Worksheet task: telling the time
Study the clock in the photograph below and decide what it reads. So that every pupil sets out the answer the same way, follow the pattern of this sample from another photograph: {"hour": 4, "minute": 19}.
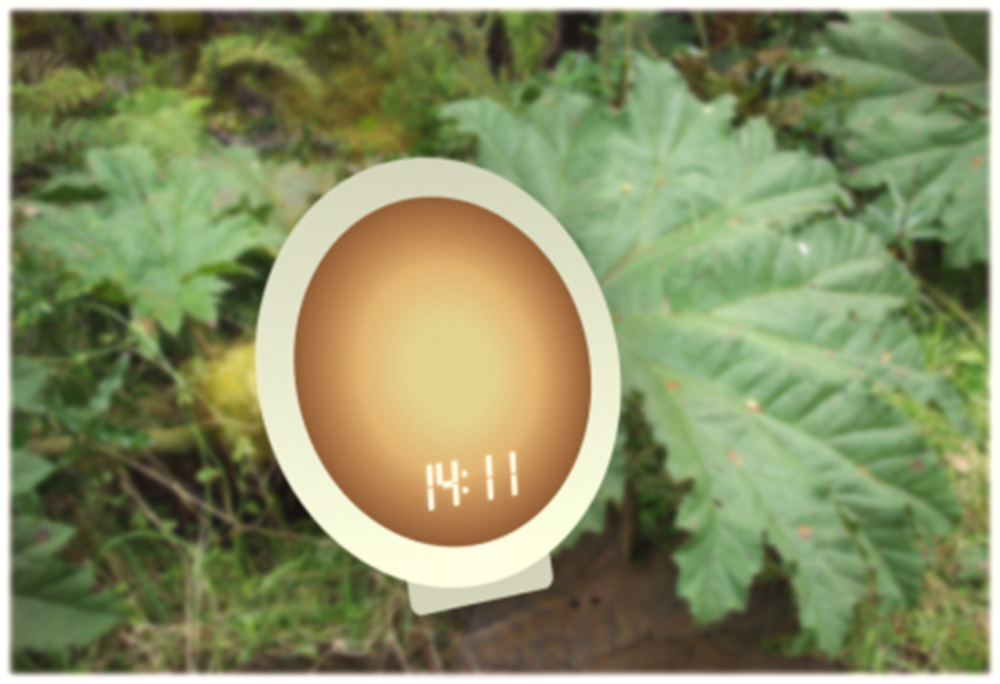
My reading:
{"hour": 14, "minute": 11}
